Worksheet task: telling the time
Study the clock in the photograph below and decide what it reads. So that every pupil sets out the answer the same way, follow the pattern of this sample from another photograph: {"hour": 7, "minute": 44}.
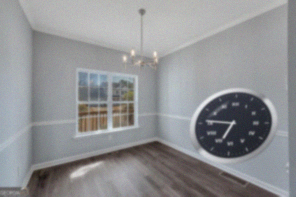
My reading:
{"hour": 6, "minute": 46}
